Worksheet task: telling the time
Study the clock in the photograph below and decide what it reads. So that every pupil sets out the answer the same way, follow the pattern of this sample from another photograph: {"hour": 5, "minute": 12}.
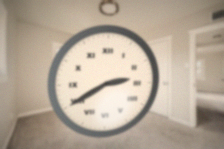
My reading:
{"hour": 2, "minute": 40}
